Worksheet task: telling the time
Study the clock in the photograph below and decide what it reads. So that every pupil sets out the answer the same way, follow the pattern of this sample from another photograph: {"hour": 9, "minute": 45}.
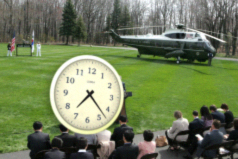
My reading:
{"hour": 7, "minute": 23}
